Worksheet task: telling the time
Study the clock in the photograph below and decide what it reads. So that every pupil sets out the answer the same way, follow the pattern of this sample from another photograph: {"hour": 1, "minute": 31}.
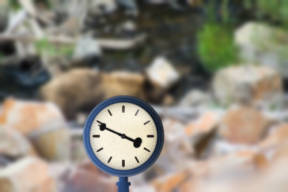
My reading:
{"hour": 3, "minute": 49}
